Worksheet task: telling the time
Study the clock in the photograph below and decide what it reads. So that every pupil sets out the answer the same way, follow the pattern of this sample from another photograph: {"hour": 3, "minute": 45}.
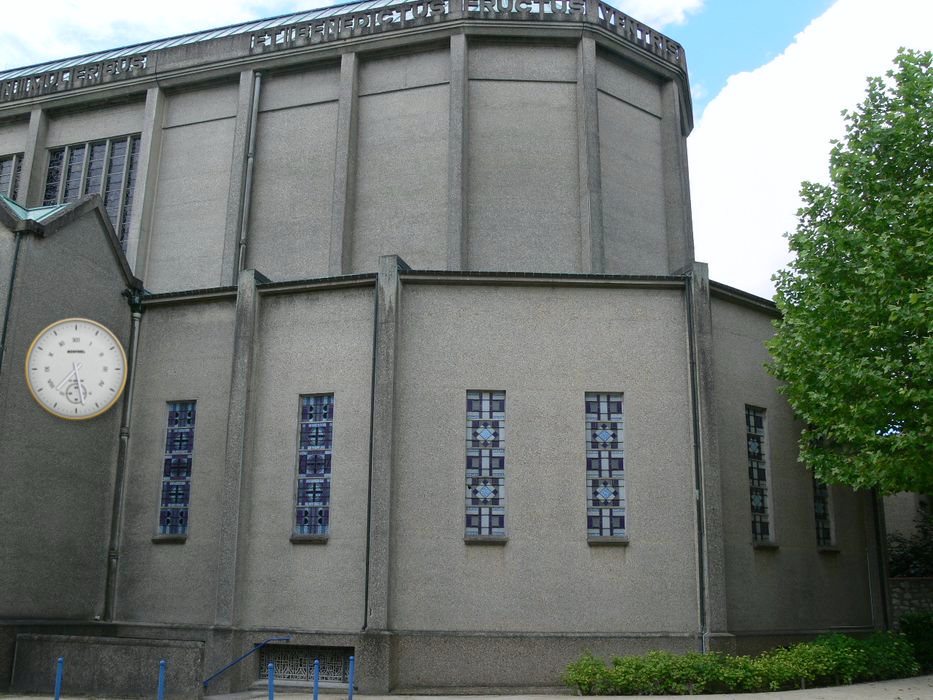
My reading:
{"hour": 7, "minute": 28}
